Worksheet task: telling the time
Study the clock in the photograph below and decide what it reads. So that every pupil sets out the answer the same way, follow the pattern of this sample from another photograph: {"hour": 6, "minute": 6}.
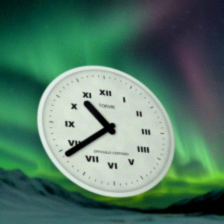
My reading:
{"hour": 10, "minute": 39}
